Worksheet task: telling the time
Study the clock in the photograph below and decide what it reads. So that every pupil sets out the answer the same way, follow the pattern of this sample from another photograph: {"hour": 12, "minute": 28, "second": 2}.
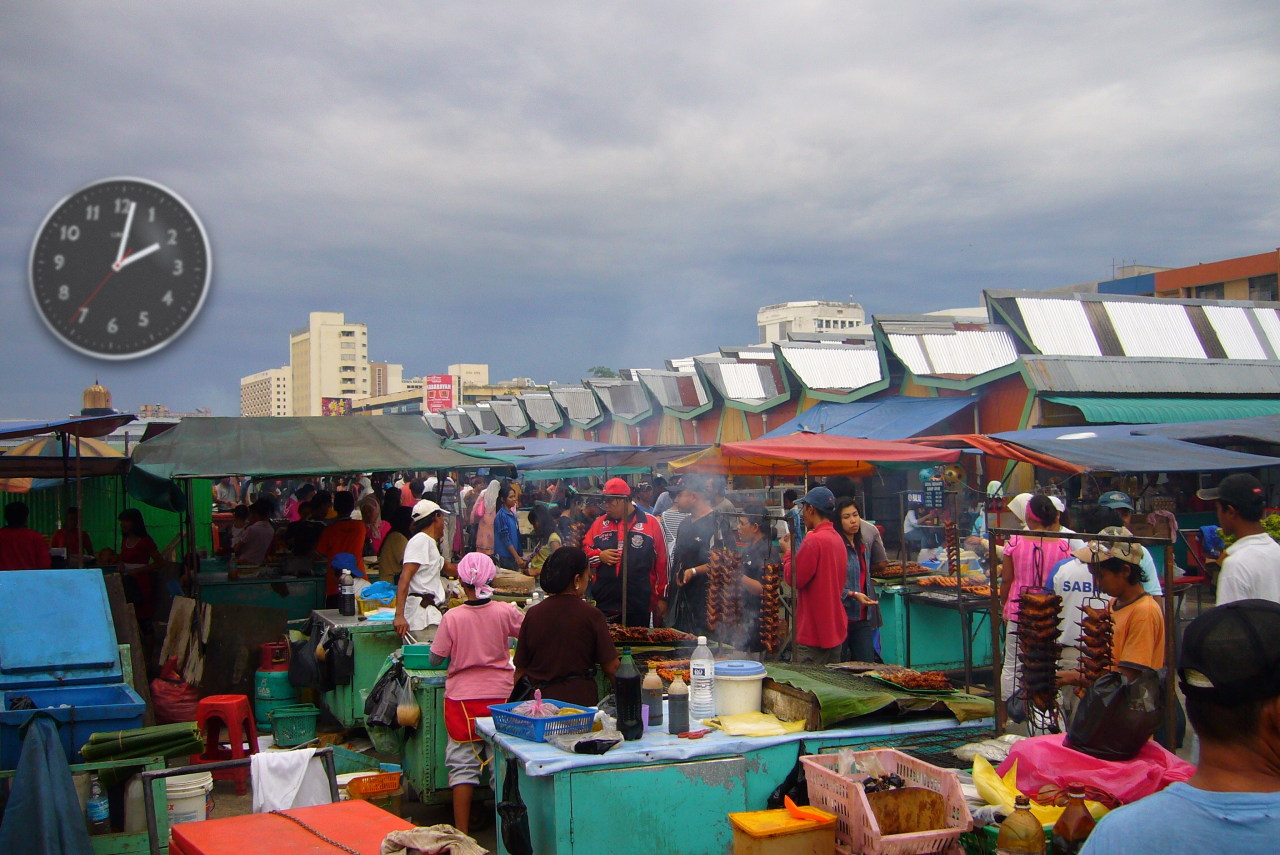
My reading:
{"hour": 2, "minute": 1, "second": 36}
